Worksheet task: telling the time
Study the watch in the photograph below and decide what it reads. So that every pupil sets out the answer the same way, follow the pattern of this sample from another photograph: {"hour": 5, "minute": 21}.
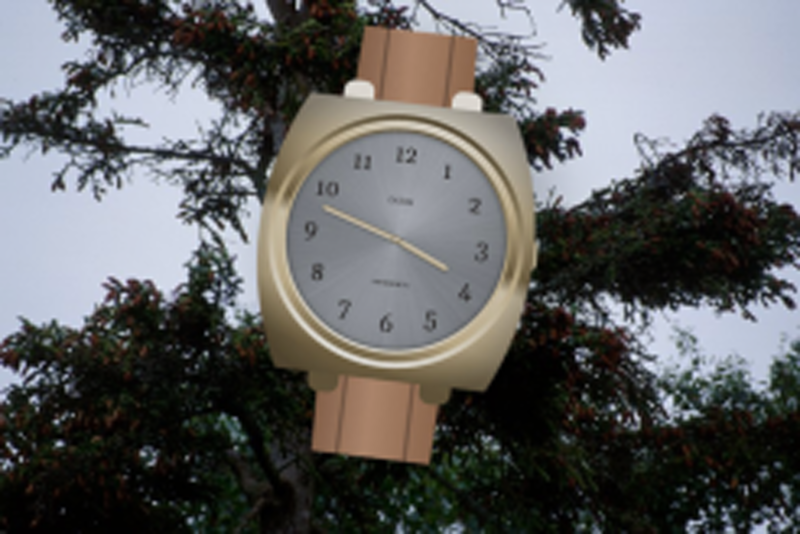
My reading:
{"hour": 3, "minute": 48}
